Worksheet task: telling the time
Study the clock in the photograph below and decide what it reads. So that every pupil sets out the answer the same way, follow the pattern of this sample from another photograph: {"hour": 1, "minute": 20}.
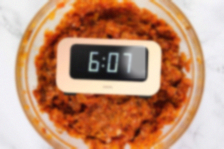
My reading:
{"hour": 6, "minute": 7}
